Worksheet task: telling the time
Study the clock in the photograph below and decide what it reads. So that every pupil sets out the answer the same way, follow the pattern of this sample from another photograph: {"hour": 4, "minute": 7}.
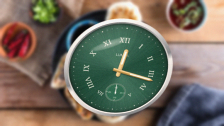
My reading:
{"hour": 12, "minute": 17}
